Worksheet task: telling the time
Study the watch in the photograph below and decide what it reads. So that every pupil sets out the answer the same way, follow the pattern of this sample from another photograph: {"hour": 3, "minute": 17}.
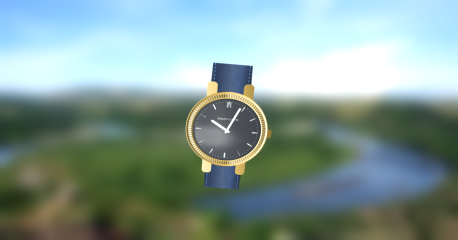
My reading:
{"hour": 10, "minute": 4}
